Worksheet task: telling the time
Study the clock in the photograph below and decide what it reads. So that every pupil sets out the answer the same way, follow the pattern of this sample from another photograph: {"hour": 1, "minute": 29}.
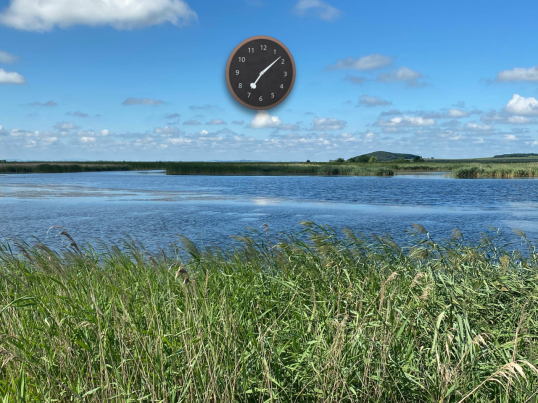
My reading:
{"hour": 7, "minute": 8}
